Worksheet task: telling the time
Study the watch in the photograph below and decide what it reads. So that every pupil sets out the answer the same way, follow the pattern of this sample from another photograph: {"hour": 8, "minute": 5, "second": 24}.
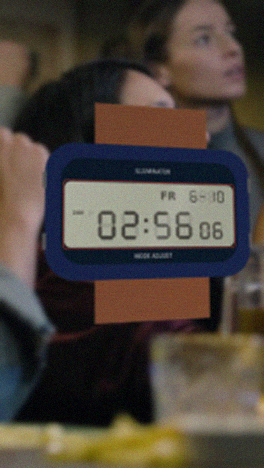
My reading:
{"hour": 2, "minute": 56, "second": 6}
